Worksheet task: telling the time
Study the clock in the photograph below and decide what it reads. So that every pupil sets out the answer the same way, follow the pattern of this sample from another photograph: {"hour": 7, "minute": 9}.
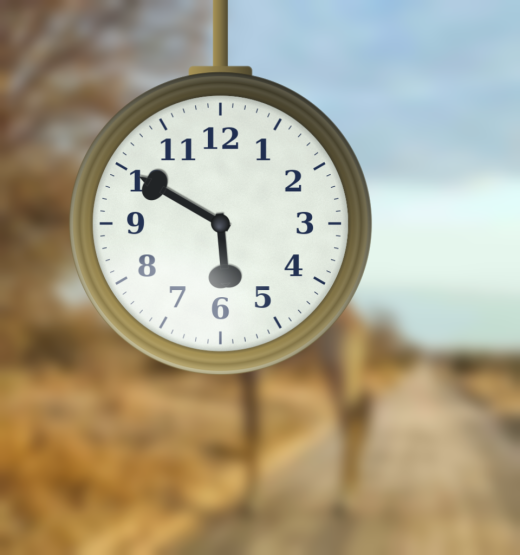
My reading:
{"hour": 5, "minute": 50}
